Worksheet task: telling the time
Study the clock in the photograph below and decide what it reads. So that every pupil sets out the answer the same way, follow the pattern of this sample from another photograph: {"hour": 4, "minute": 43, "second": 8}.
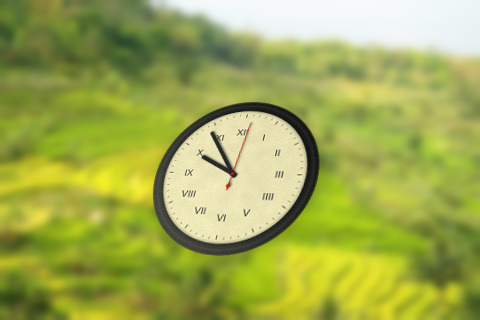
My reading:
{"hour": 9, "minute": 54, "second": 1}
